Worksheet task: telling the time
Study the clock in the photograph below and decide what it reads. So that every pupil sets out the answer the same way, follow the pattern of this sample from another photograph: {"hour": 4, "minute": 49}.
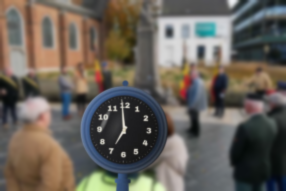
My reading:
{"hour": 6, "minute": 59}
